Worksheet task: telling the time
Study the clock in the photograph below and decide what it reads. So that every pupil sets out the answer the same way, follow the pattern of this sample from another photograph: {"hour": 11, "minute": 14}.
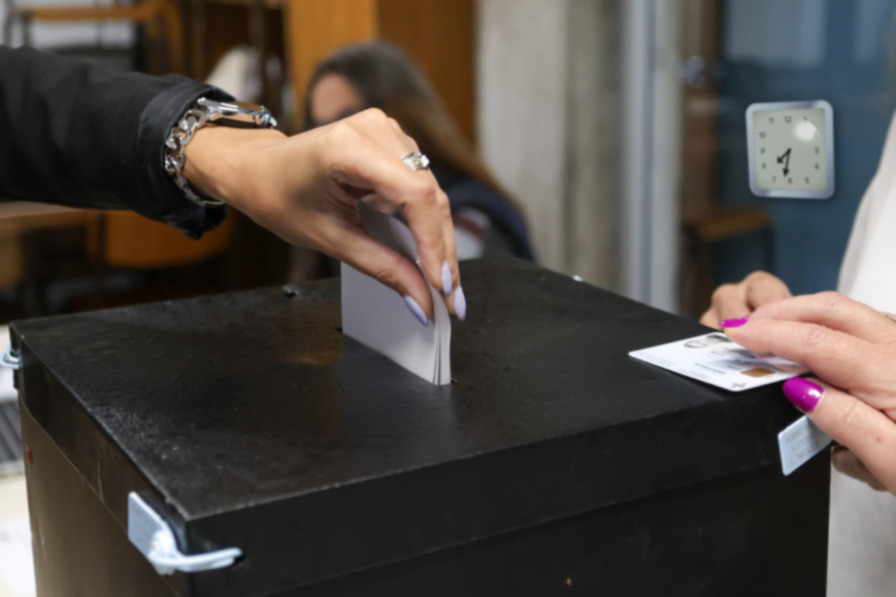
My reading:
{"hour": 7, "minute": 32}
